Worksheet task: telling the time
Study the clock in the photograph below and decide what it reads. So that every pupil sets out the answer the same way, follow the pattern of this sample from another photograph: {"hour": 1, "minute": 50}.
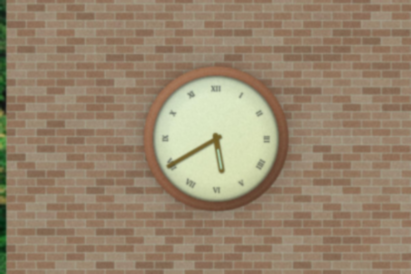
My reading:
{"hour": 5, "minute": 40}
